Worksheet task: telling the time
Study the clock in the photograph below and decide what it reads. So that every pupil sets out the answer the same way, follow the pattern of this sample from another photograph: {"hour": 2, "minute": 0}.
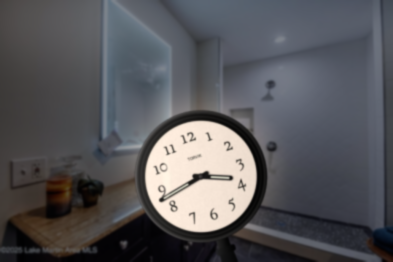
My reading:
{"hour": 3, "minute": 43}
